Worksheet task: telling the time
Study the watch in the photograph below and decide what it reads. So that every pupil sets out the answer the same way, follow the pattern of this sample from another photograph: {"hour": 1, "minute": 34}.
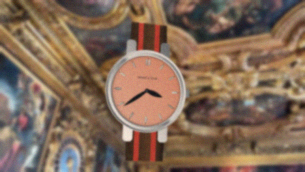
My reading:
{"hour": 3, "minute": 39}
